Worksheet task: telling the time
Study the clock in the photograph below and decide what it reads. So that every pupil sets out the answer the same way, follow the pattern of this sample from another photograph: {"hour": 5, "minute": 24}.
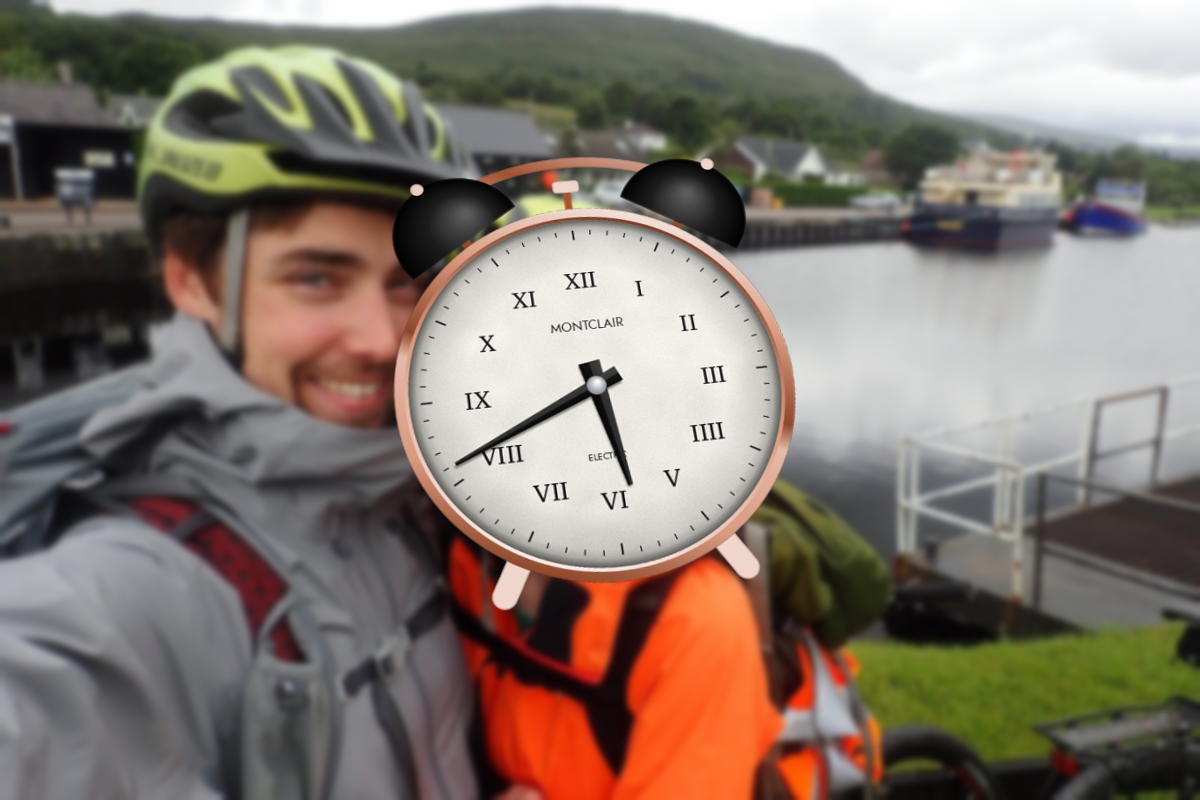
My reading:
{"hour": 5, "minute": 41}
